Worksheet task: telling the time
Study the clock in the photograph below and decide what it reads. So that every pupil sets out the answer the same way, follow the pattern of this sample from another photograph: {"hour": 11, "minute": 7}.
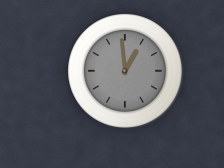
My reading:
{"hour": 12, "minute": 59}
